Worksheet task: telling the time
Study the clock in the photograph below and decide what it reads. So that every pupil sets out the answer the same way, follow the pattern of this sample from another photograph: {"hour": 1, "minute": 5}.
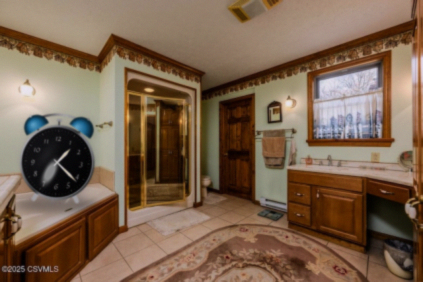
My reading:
{"hour": 1, "minute": 22}
